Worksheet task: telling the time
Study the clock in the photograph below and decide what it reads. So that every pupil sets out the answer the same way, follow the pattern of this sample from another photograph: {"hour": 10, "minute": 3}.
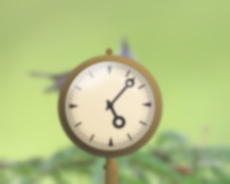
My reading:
{"hour": 5, "minute": 7}
